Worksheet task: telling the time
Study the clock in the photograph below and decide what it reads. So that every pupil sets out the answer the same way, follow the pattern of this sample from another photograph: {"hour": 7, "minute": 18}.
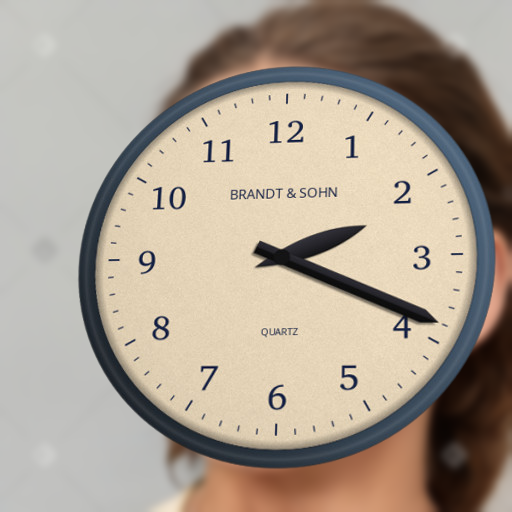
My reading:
{"hour": 2, "minute": 19}
